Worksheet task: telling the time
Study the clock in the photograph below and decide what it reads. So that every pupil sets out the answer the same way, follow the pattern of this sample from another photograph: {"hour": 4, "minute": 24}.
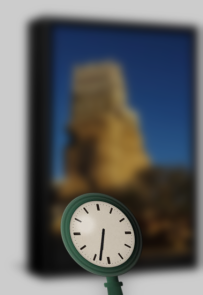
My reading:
{"hour": 6, "minute": 33}
